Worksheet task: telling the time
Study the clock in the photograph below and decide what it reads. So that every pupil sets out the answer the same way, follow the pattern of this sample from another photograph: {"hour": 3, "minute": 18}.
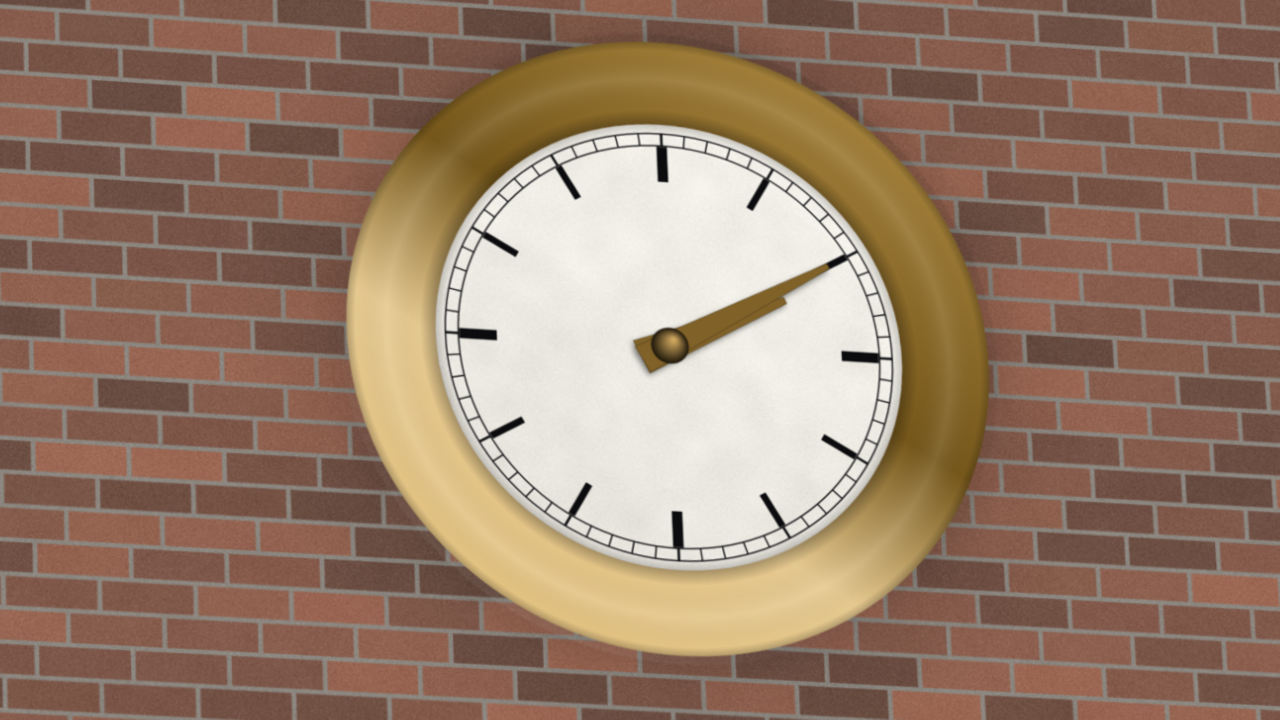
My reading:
{"hour": 2, "minute": 10}
